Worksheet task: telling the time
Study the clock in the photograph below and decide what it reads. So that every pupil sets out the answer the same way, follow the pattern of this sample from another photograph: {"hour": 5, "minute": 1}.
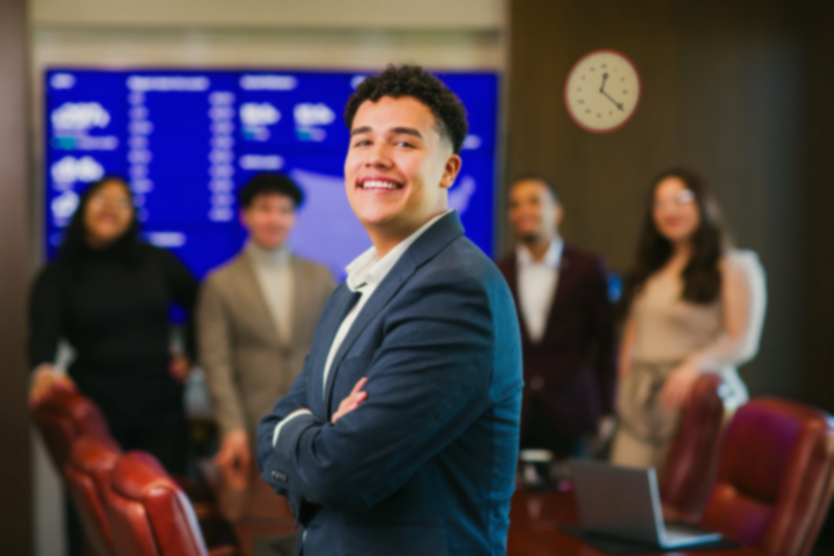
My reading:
{"hour": 12, "minute": 21}
